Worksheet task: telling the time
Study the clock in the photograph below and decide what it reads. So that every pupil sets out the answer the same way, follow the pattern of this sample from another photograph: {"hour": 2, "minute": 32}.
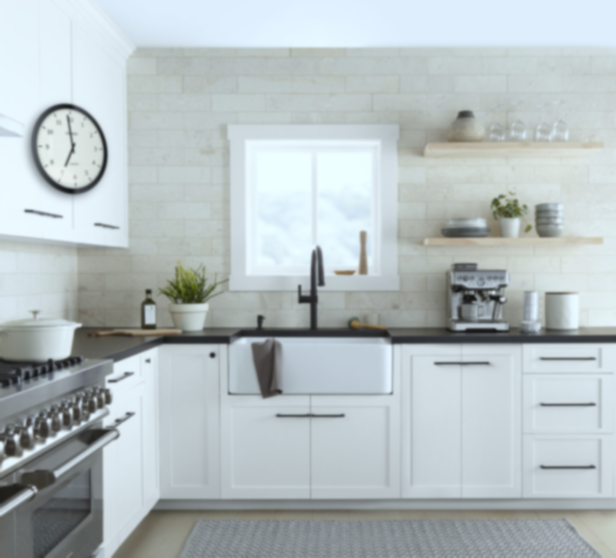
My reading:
{"hour": 6, "minute": 59}
